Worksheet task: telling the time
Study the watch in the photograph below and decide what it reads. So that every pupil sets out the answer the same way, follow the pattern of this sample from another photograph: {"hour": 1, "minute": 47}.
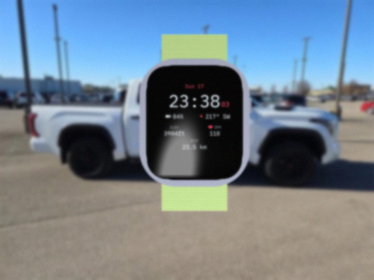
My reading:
{"hour": 23, "minute": 38}
